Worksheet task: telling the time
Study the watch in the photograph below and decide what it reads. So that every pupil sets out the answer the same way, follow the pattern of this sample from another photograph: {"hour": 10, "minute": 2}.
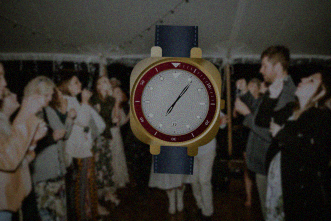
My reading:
{"hour": 7, "minute": 6}
